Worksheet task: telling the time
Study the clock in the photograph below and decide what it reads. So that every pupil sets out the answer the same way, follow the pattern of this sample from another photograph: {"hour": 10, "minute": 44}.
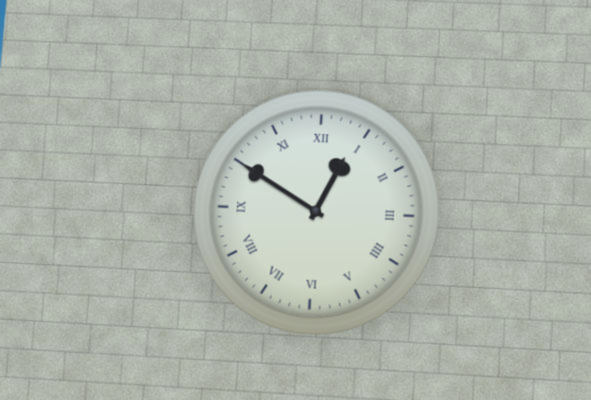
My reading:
{"hour": 12, "minute": 50}
